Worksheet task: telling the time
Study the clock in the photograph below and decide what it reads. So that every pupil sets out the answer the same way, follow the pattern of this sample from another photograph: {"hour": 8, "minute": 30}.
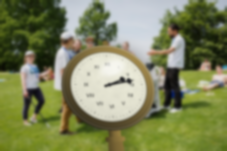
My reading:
{"hour": 2, "minute": 13}
